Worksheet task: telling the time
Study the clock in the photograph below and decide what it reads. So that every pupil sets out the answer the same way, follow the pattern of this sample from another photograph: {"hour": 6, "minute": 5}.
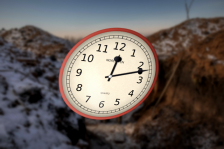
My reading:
{"hour": 12, "minute": 12}
